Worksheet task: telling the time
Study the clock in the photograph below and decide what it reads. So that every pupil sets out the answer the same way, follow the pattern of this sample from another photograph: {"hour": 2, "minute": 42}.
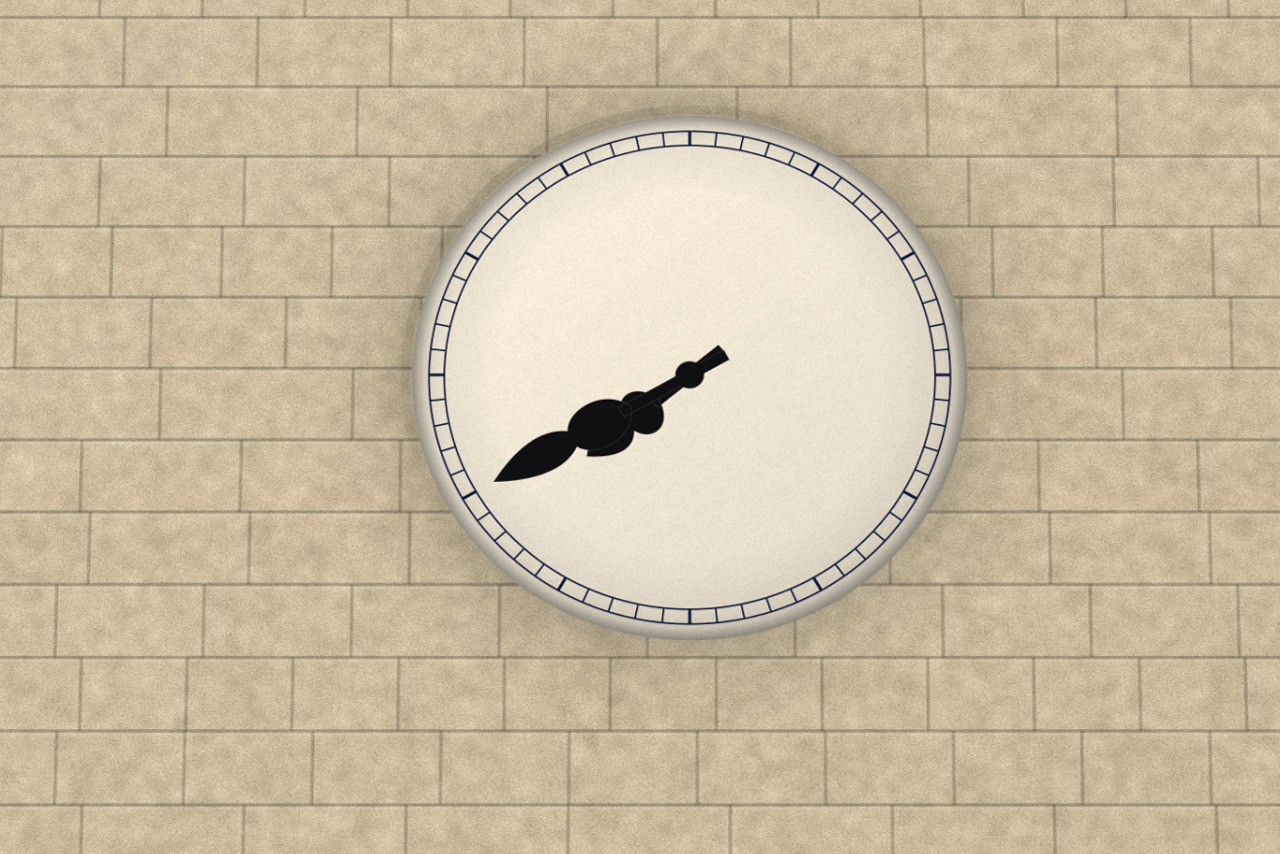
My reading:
{"hour": 7, "minute": 40}
